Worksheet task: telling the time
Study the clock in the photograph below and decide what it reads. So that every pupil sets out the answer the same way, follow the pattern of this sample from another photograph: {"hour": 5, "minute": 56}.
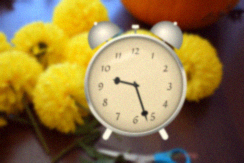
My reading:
{"hour": 9, "minute": 27}
